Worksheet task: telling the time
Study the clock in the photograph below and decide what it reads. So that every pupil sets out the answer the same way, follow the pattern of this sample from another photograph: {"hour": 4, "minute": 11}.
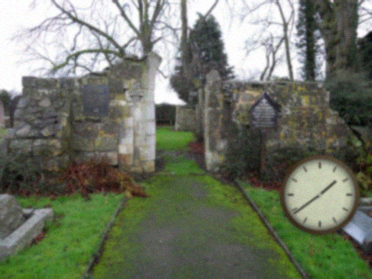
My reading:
{"hour": 1, "minute": 39}
